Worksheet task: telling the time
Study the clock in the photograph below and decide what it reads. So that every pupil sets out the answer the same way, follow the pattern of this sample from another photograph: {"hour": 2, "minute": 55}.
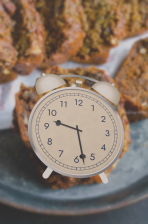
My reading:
{"hour": 9, "minute": 28}
